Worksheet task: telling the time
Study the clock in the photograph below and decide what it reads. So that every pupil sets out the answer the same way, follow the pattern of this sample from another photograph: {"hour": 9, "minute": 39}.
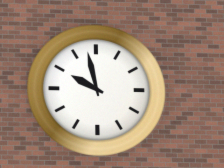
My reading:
{"hour": 9, "minute": 58}
